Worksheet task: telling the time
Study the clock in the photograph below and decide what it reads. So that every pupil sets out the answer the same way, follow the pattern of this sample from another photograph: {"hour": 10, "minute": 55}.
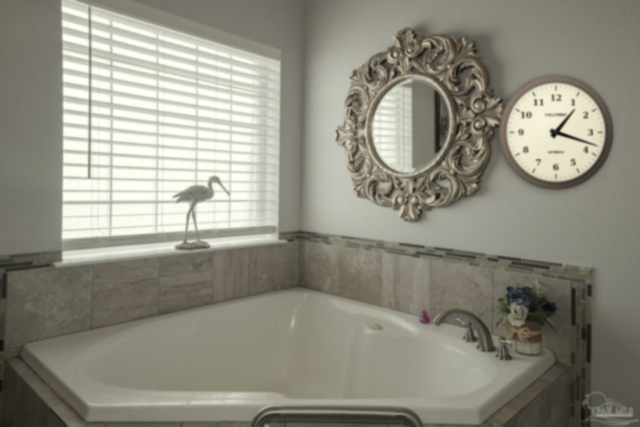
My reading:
{"hour": 1, "minute": 18}
